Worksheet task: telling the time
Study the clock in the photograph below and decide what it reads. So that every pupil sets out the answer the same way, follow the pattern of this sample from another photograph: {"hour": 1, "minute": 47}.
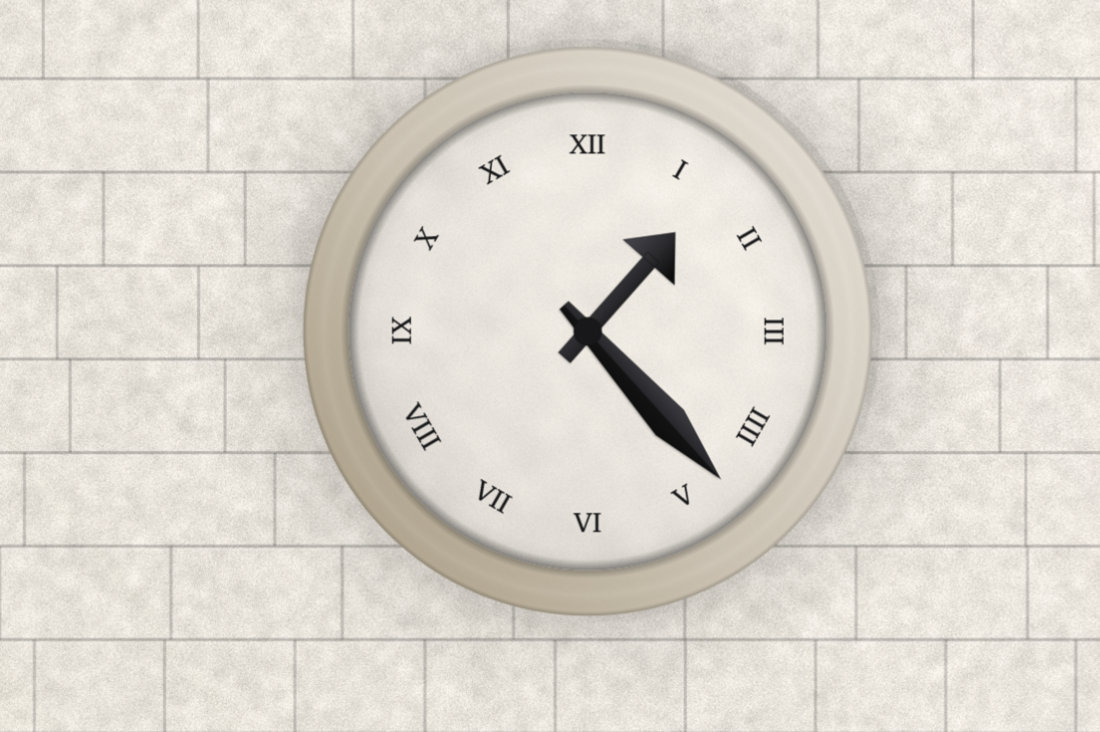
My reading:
{"hour": 1, "minute": 23}
